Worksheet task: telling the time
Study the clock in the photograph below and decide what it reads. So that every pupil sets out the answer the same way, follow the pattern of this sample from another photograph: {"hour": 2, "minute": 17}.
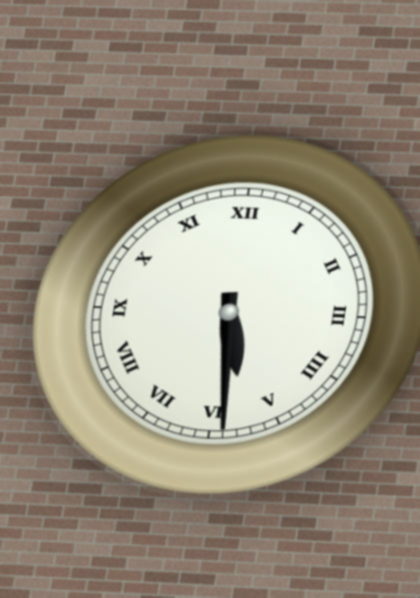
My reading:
{"hour": 5, "minute": 29}
